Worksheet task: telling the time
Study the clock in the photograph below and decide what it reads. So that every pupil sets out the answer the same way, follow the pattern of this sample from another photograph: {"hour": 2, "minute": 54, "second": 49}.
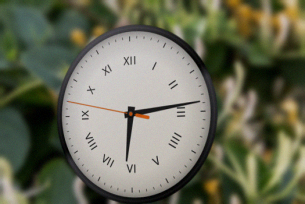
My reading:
{"hour": 6, "minute": 13, "second": 47}
